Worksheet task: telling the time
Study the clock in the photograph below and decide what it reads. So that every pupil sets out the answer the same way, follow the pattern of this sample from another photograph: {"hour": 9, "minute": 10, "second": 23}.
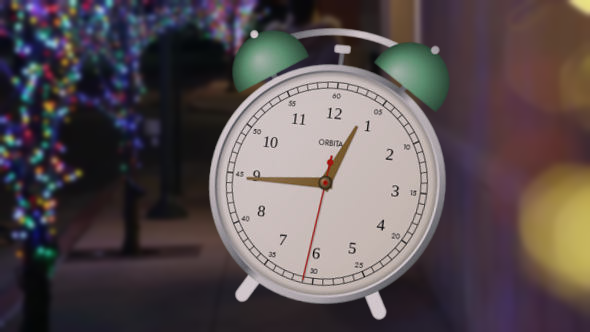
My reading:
{"hour": 12, "minute": 44, "second": 31}
